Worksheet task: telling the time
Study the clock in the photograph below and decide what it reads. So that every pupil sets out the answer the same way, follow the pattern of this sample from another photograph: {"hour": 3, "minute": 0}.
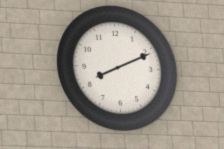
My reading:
{"hour": 8, "minute": 11}
